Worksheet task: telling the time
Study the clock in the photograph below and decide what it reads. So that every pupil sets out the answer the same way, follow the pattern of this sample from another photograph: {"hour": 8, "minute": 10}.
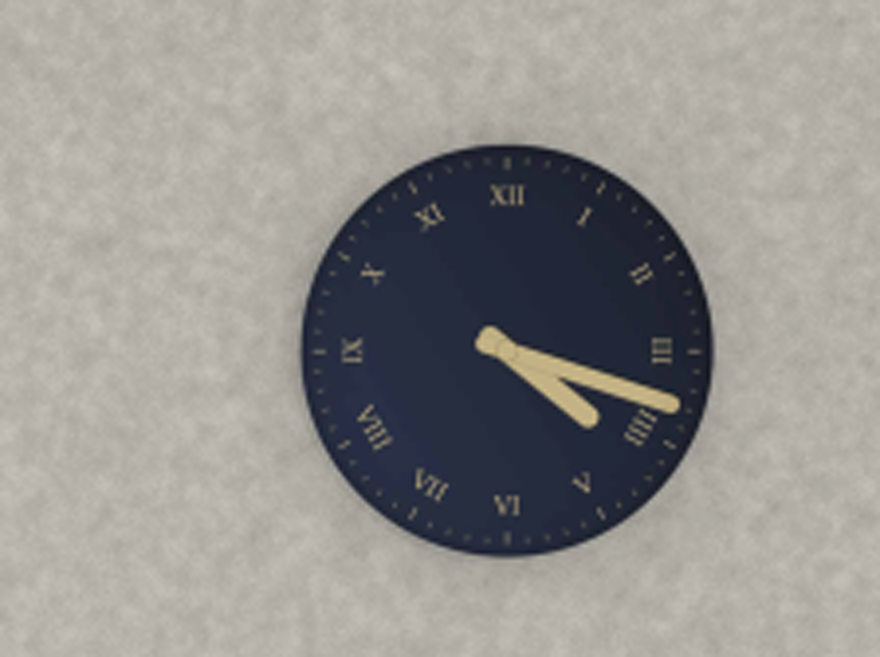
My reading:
{"hour": 4, "minute": 18}
